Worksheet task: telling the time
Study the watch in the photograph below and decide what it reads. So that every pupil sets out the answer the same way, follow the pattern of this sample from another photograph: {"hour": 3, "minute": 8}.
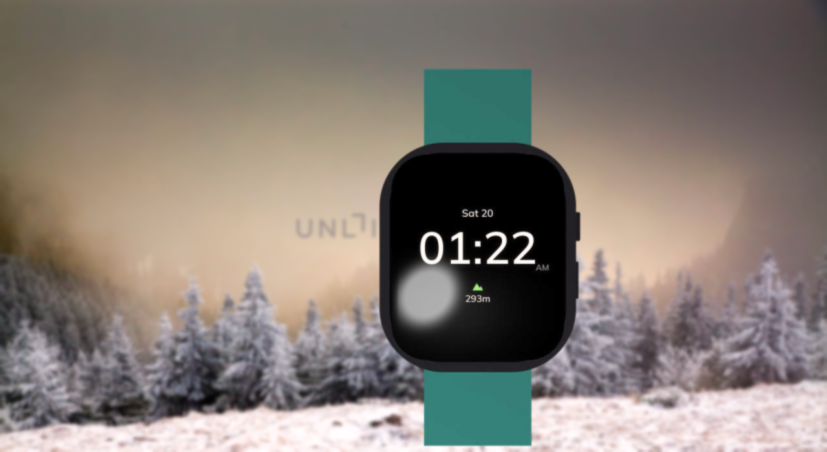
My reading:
{"hour": 1, "minute": 22}
